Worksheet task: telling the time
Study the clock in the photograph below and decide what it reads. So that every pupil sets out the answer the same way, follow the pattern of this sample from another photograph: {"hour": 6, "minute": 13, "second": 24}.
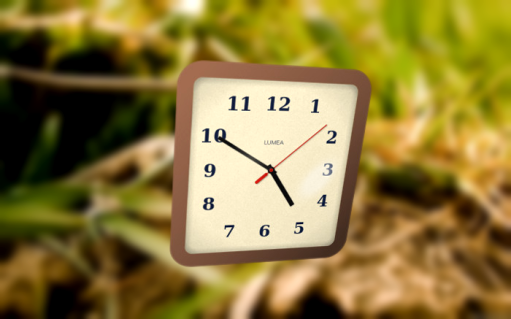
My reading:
{"hour": 4, "minute": 50, "second": 8}
